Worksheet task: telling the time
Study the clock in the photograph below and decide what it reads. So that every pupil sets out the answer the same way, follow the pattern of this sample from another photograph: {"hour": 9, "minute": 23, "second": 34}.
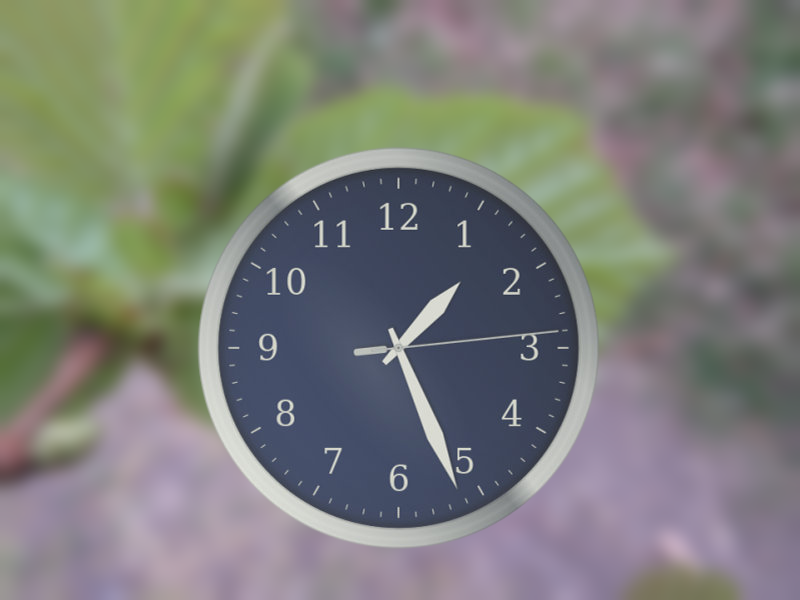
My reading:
{"hour": 1, "minute": 26, "second": 14}
